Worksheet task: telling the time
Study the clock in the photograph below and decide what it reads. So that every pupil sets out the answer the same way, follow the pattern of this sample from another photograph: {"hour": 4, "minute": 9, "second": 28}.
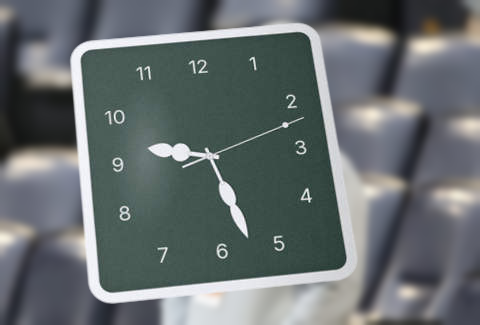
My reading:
{"hour": 9, "minute": 27, "second": 12}
